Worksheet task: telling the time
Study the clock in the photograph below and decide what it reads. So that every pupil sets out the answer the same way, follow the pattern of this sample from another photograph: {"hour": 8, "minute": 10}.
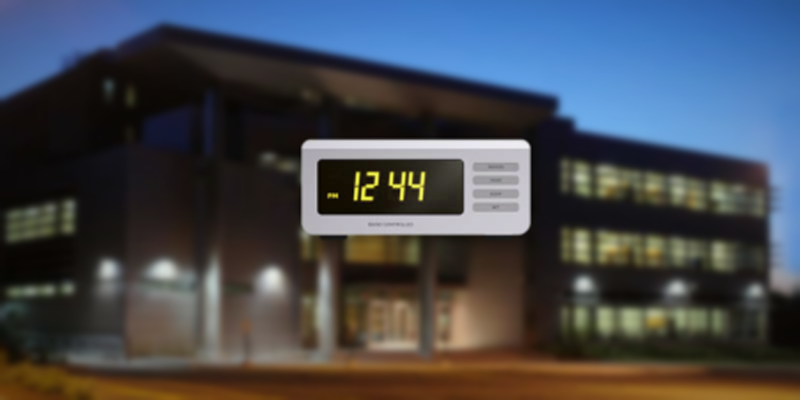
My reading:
{"hour": 12, "minute": 44}
